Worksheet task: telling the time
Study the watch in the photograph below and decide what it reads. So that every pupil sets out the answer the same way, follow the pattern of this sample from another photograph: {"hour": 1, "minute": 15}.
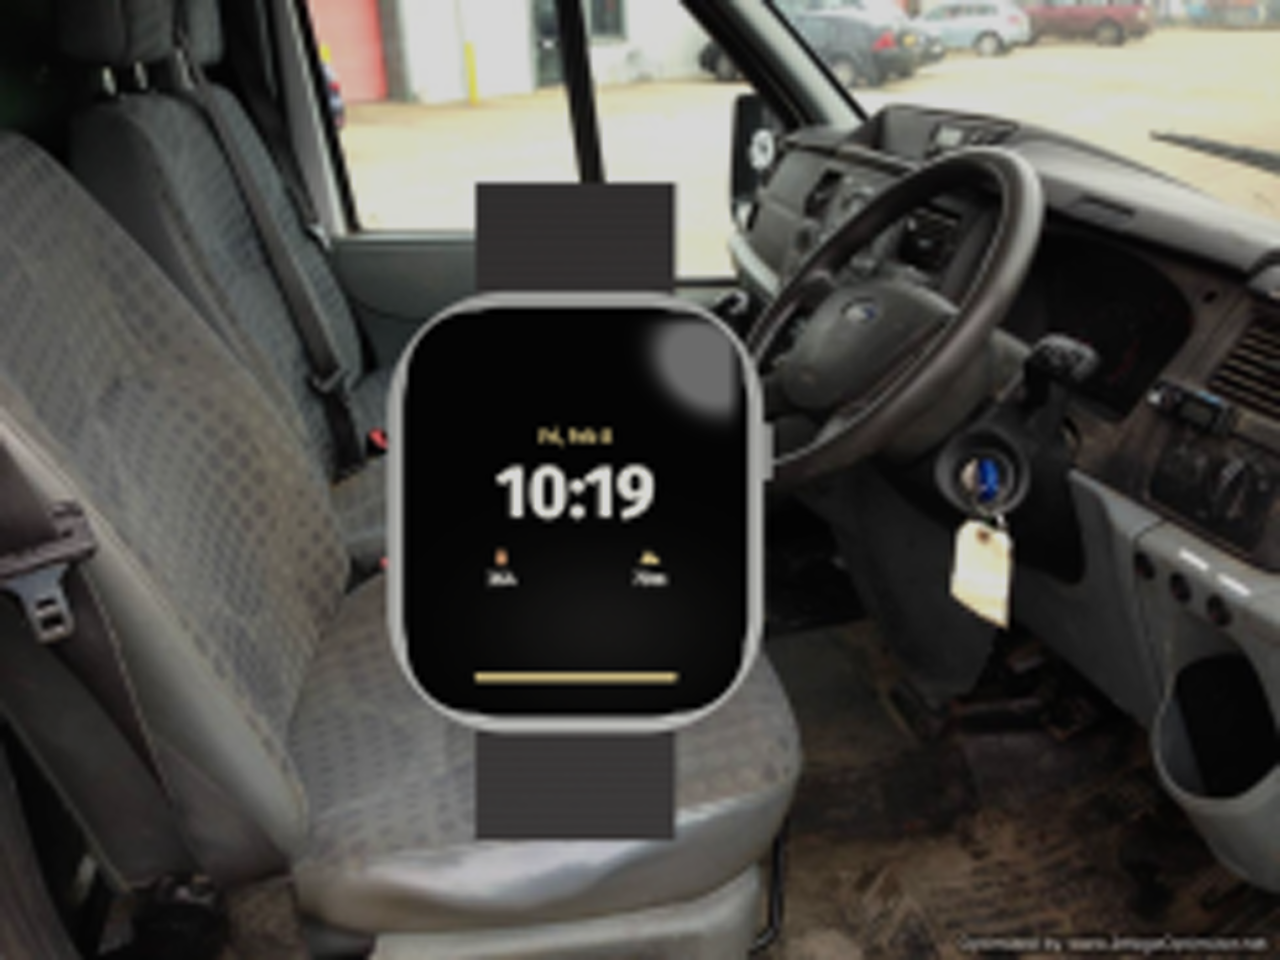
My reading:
{"hour": 10, "minute": 19}
